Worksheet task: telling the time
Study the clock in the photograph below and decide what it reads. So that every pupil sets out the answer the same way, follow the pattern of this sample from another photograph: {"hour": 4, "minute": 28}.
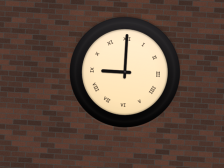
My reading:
{"hour": 9, "minute": 0}
